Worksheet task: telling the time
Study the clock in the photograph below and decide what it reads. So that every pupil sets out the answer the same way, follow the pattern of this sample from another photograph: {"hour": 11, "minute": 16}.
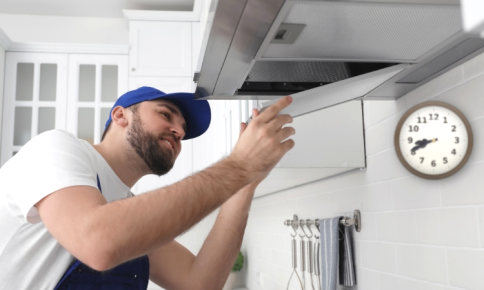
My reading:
{"hour": 8, "minute": 41}
